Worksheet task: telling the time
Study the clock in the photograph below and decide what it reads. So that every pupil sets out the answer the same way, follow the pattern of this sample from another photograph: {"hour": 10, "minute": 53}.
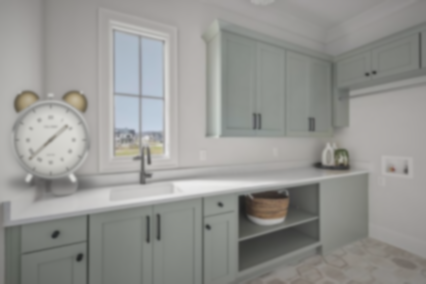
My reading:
{"hour": 1, "minute": 38}
